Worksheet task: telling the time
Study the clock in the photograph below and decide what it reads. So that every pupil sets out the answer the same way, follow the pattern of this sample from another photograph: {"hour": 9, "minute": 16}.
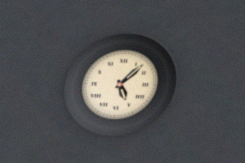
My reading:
{"hour": 5, "minute": 7}
